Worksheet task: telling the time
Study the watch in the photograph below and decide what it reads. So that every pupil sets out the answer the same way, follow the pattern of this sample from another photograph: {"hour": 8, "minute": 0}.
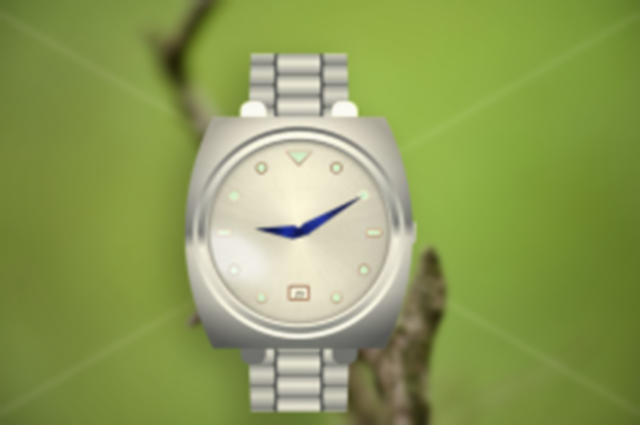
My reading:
{"hour": 9, "minute": 10}
